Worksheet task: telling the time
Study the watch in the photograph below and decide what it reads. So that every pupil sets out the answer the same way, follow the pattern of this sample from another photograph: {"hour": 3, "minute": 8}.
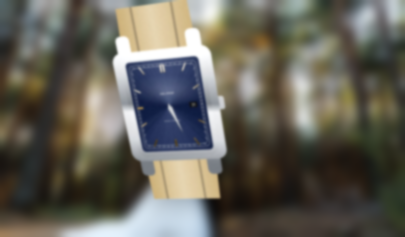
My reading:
{"hour": 5, "minute": 27}
